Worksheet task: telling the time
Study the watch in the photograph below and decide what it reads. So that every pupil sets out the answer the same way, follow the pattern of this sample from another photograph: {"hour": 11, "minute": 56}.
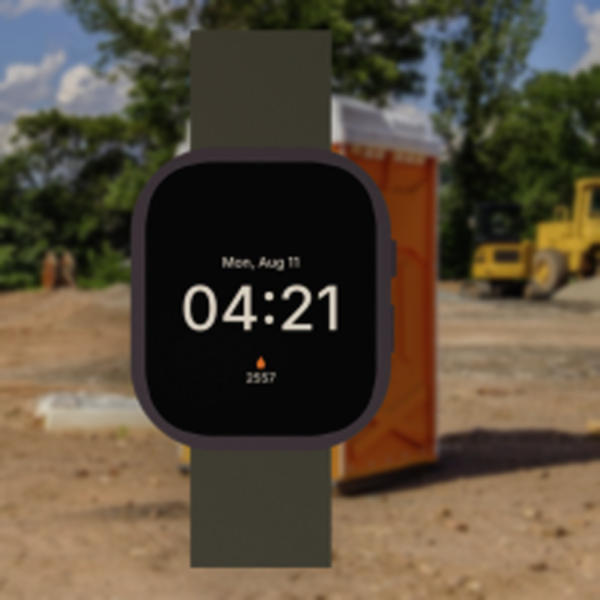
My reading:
{"hour": 4, "minute": 21}
